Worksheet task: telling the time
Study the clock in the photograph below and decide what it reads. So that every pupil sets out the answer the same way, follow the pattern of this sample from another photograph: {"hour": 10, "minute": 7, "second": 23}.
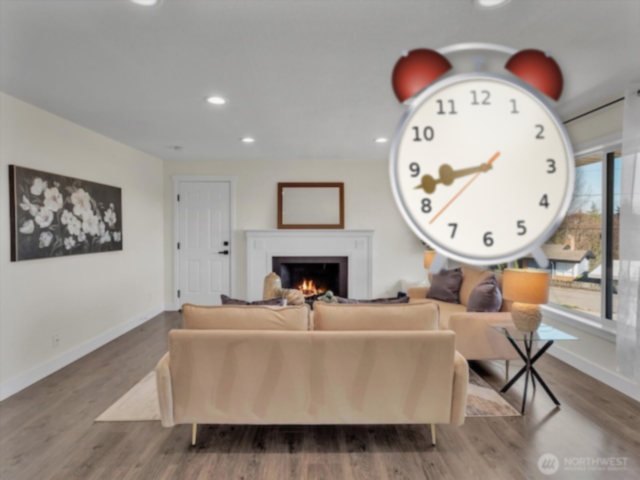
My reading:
{"hour": 8, "minute": 42, "second": 38}
